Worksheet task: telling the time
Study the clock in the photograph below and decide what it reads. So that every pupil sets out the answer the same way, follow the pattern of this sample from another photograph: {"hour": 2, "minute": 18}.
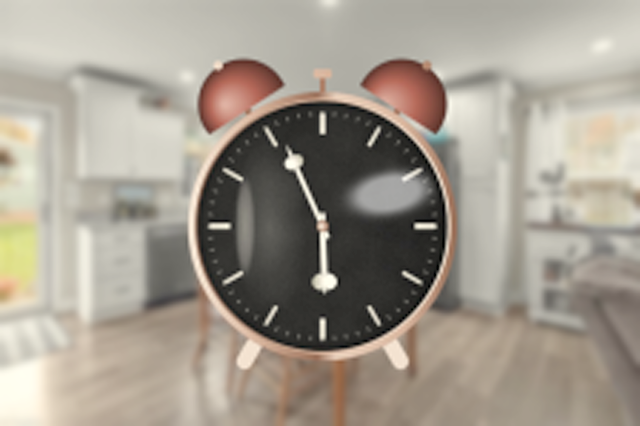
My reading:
{"hour": 5, "minute": 56}
